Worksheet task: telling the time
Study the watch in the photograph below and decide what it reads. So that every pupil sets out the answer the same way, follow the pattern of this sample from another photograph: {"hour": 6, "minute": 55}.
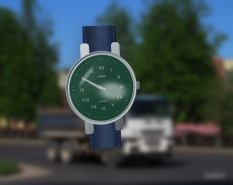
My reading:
{"hour": 9, "minute": 50}
